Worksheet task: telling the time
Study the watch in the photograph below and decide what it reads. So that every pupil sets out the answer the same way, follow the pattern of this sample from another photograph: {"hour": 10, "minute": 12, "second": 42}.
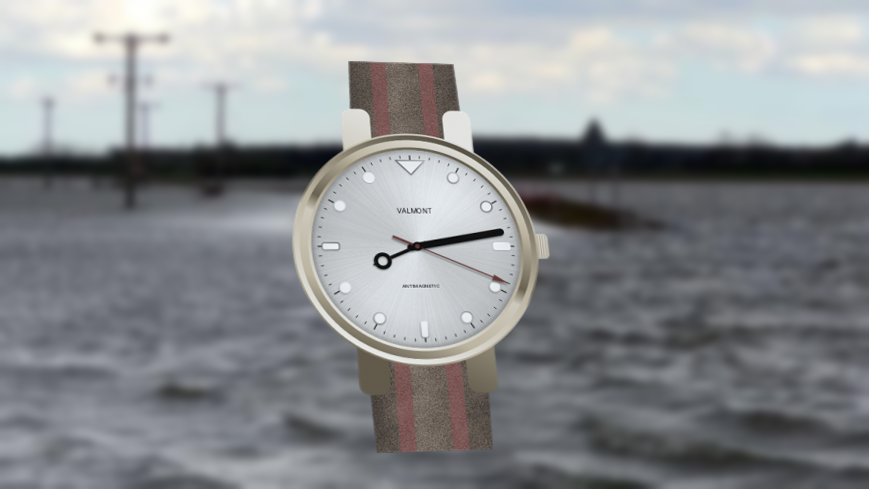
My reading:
{"hour": 8, "minute": 13, "second": 19}
